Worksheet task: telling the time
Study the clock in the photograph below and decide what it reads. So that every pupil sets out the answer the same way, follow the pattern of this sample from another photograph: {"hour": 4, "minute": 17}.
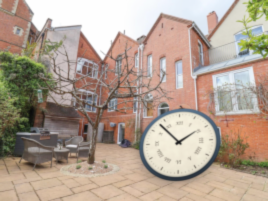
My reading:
{"hour": 1, "minute": 53}
